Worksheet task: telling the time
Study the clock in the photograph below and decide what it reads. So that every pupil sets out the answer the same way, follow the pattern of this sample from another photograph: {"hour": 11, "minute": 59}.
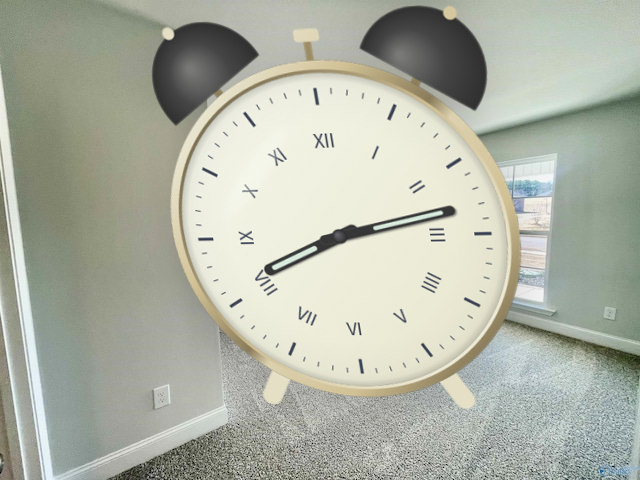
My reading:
{"hour": 8, "minute": 13}
